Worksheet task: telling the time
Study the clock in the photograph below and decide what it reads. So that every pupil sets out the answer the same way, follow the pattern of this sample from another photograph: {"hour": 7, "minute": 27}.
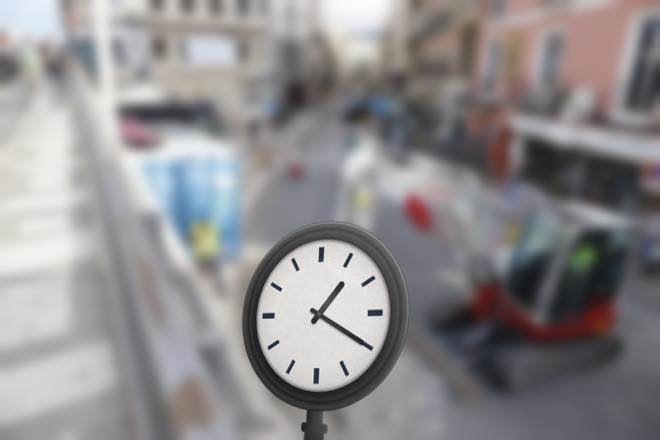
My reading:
{"hour": 1, "minute": 20}
